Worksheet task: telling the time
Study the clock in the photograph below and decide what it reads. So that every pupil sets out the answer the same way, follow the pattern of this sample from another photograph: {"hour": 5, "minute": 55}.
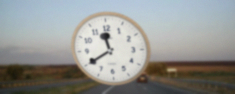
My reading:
{"hour": 11, "minute": 40}
